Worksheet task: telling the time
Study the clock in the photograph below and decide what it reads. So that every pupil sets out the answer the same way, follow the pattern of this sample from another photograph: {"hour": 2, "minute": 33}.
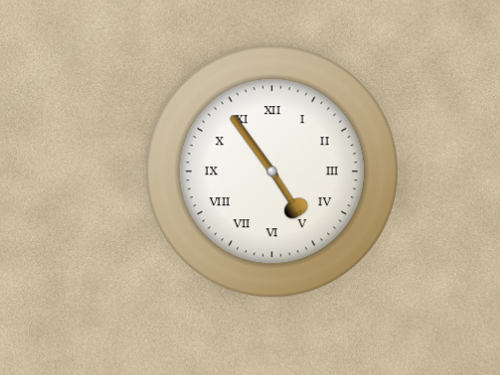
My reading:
{"hour": 4, "minute": 54}
